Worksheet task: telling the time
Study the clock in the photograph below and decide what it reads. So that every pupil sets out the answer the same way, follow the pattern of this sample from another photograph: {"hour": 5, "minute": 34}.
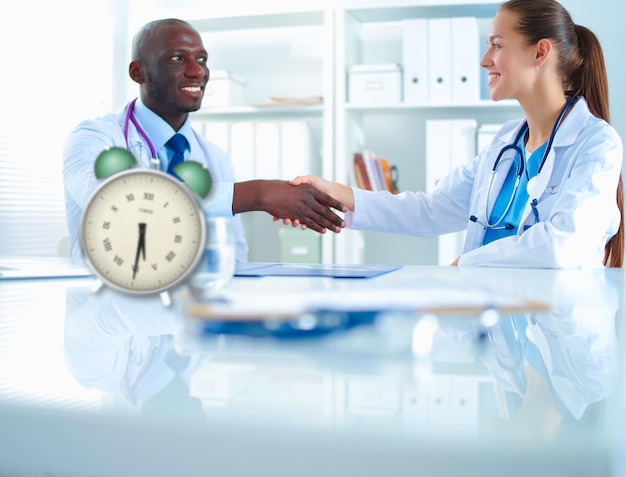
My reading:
{"hour": 5, "minute": 30}
